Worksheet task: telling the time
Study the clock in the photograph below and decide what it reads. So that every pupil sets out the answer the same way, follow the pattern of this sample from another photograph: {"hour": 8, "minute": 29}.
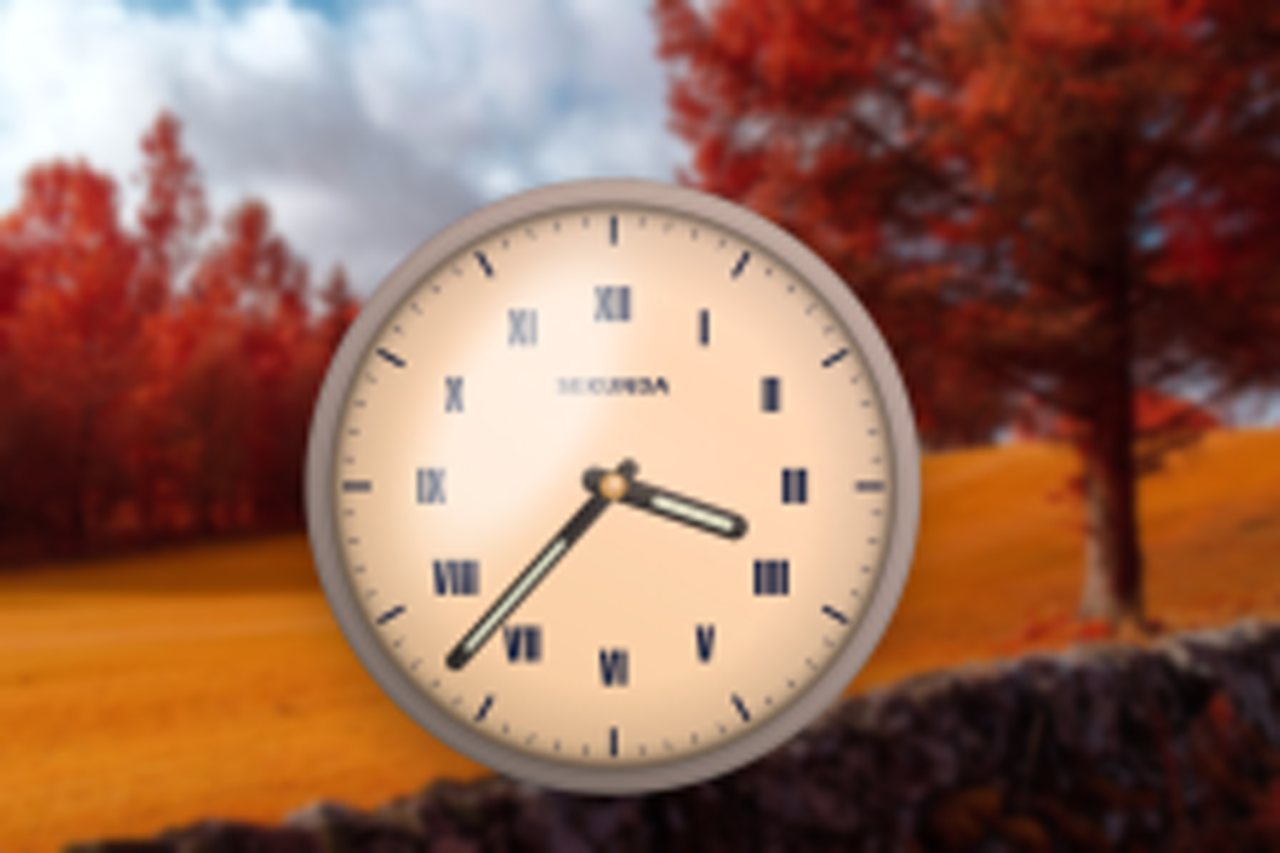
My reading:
{"hour": 3, "minute": 37}
